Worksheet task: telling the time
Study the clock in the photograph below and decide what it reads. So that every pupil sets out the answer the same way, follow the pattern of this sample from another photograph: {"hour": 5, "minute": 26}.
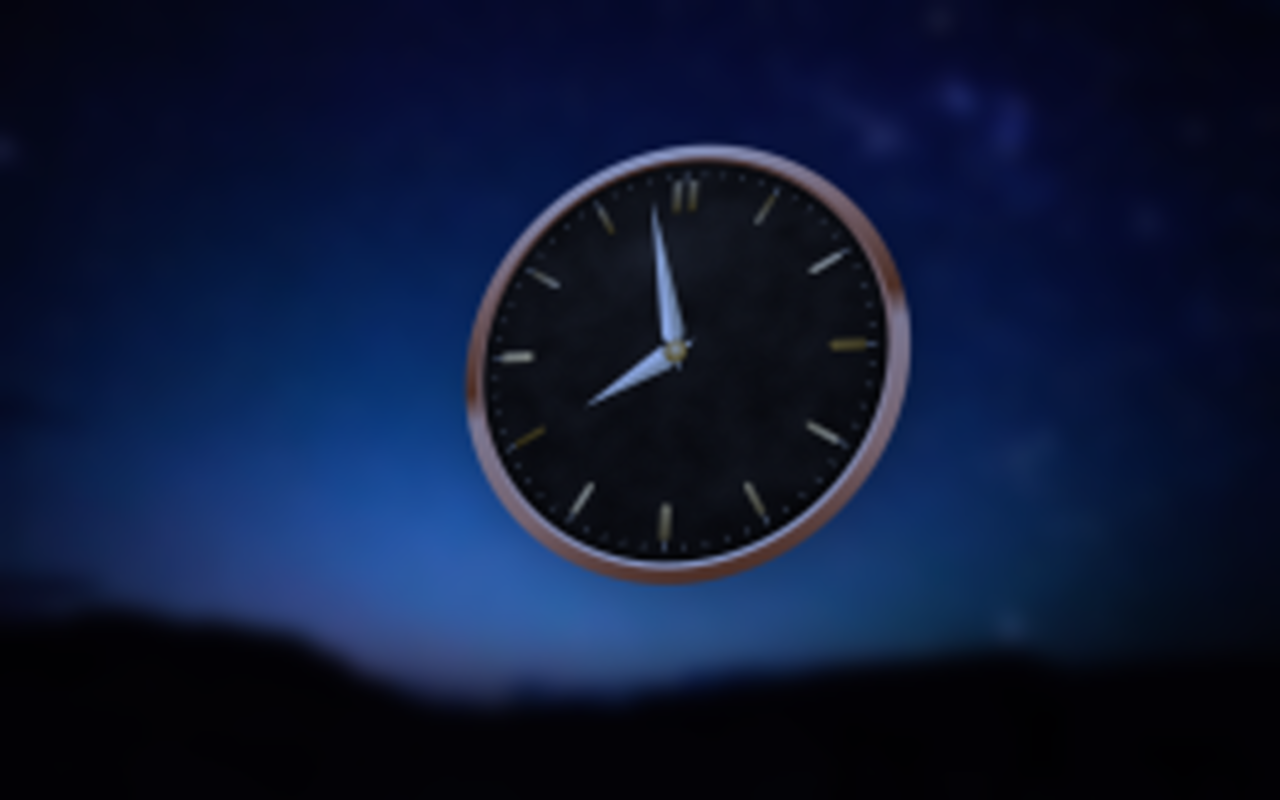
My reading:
{"hour": 7, "minute": 58}
